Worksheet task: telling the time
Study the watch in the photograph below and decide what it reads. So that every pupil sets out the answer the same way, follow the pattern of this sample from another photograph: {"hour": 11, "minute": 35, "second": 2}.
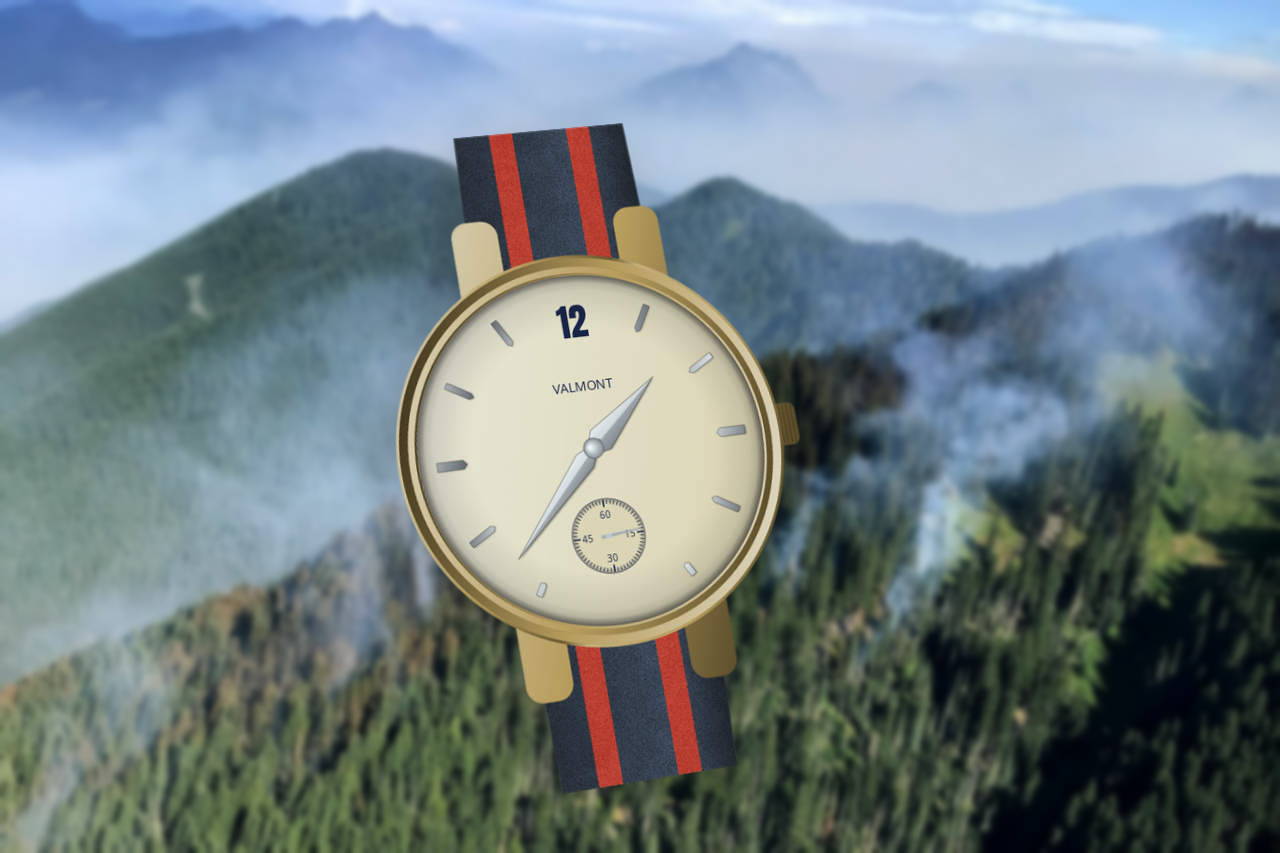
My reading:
{"hour": 1, "minute": 37, "second": 14}
